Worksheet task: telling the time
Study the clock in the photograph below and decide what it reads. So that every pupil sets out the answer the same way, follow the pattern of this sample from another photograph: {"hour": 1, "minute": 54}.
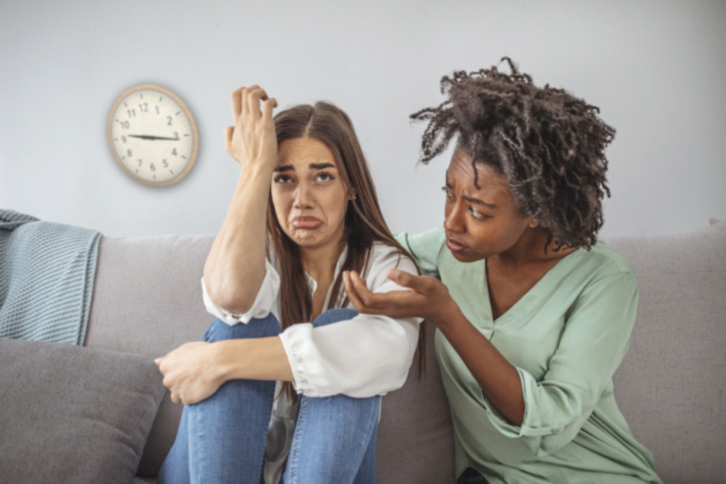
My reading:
{"hour": 9, "minute": 16}
